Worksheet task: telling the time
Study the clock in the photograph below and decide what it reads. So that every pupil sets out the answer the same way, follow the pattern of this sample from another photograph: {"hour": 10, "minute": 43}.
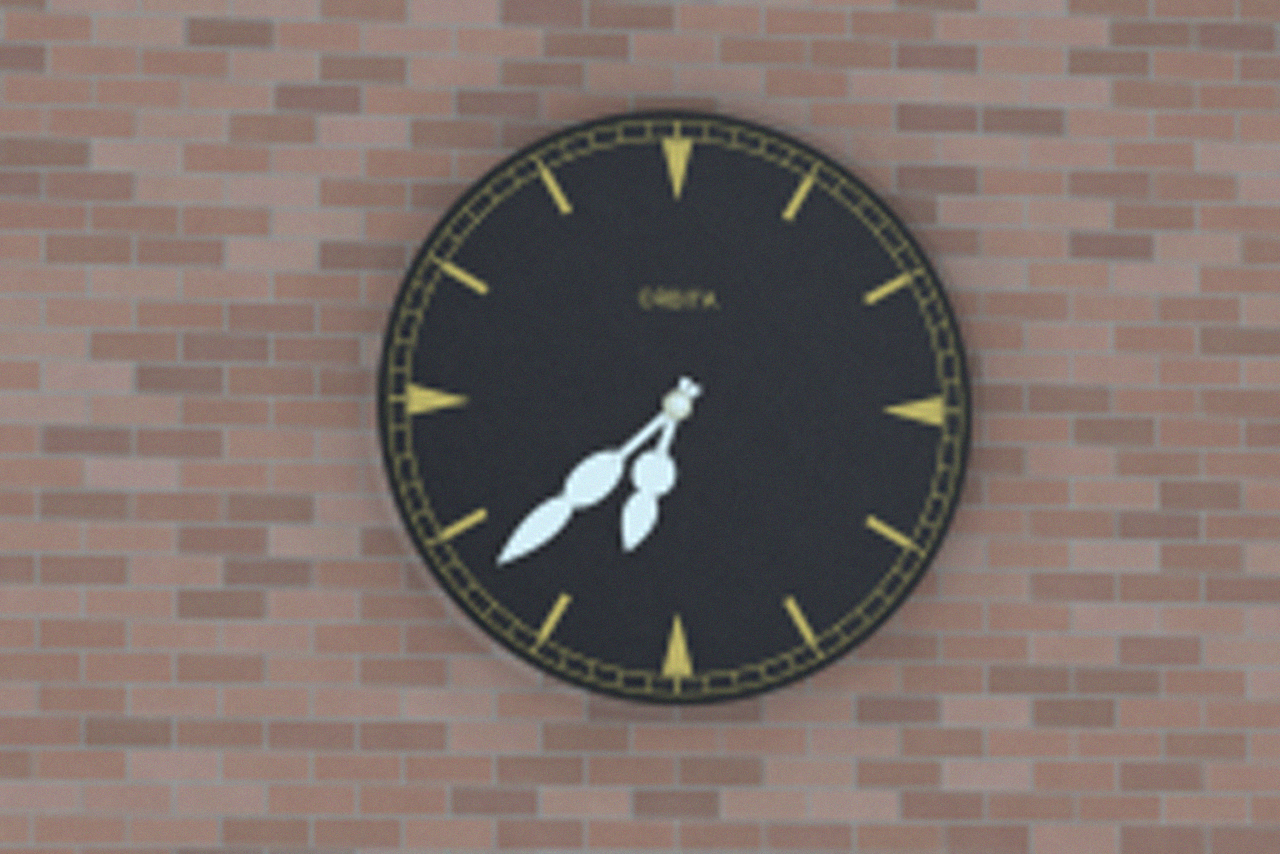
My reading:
{"hour": 6, "minute": 38}
